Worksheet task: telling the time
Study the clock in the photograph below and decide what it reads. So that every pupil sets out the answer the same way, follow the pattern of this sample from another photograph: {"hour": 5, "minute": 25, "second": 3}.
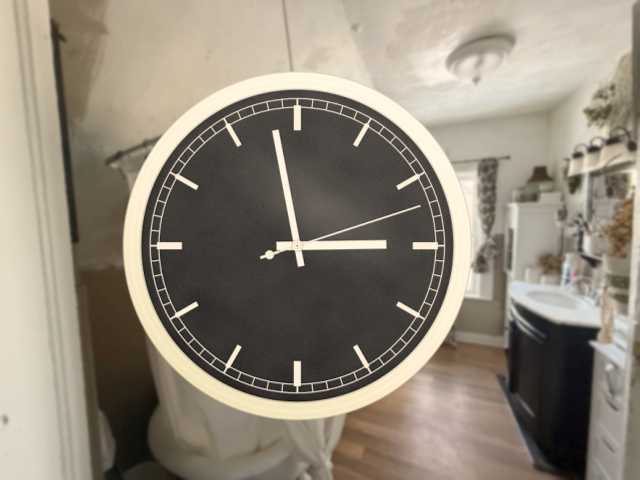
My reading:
{"hour": 2, "minute": 58, "second": 12}
